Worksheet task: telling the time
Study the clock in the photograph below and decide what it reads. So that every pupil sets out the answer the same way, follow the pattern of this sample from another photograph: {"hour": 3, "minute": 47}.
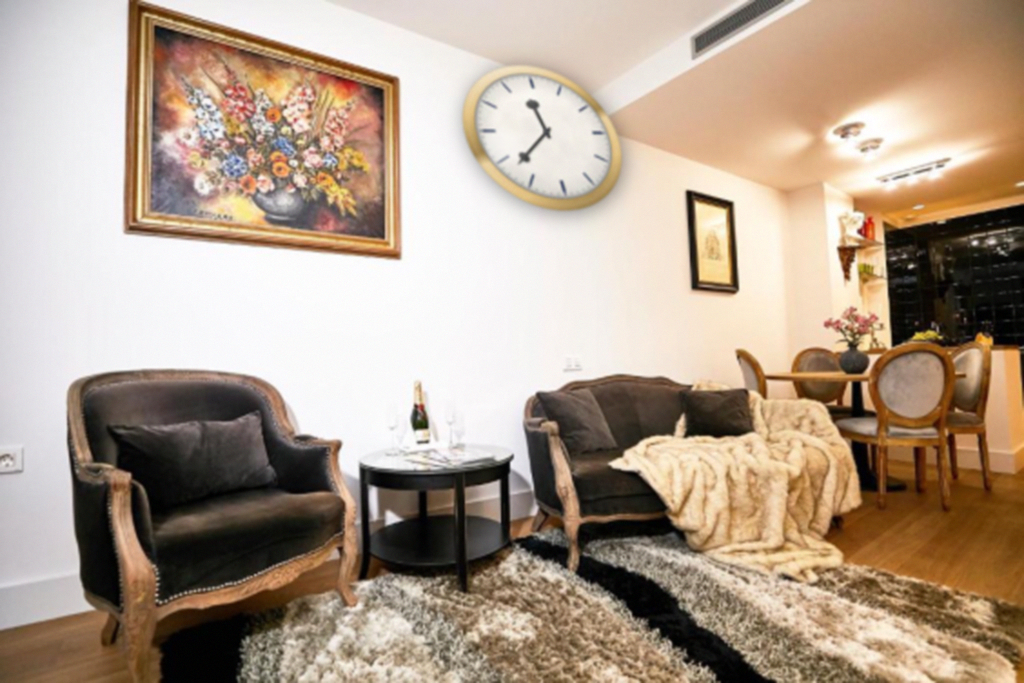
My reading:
{"hour": 11, "minute": 38}
